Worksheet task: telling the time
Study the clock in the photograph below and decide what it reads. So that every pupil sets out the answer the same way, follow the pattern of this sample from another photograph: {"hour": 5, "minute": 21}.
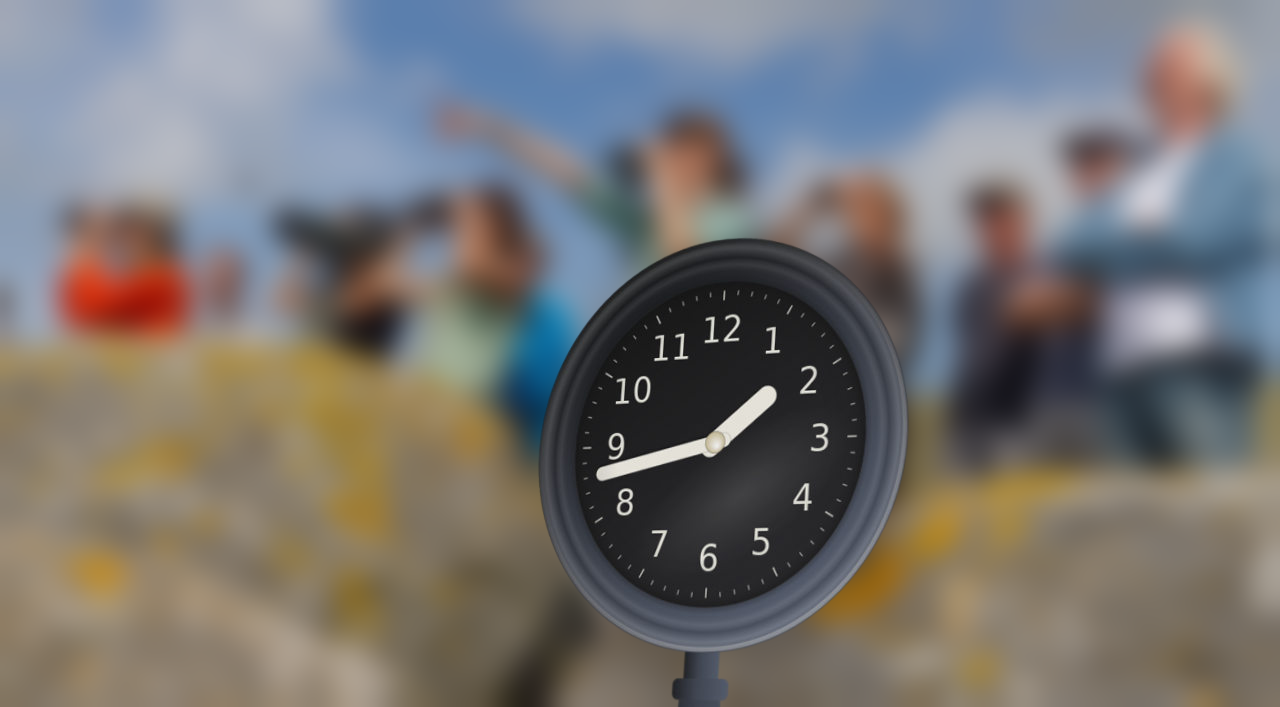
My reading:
{"hour": 1, "minute": 43}
